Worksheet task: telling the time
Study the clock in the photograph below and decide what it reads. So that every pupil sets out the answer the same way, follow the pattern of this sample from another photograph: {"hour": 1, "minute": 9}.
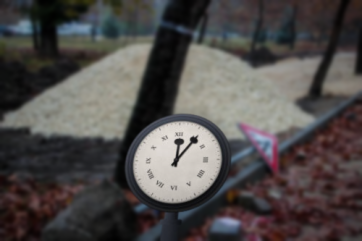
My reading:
{"hour": 12, "minute": 6}
